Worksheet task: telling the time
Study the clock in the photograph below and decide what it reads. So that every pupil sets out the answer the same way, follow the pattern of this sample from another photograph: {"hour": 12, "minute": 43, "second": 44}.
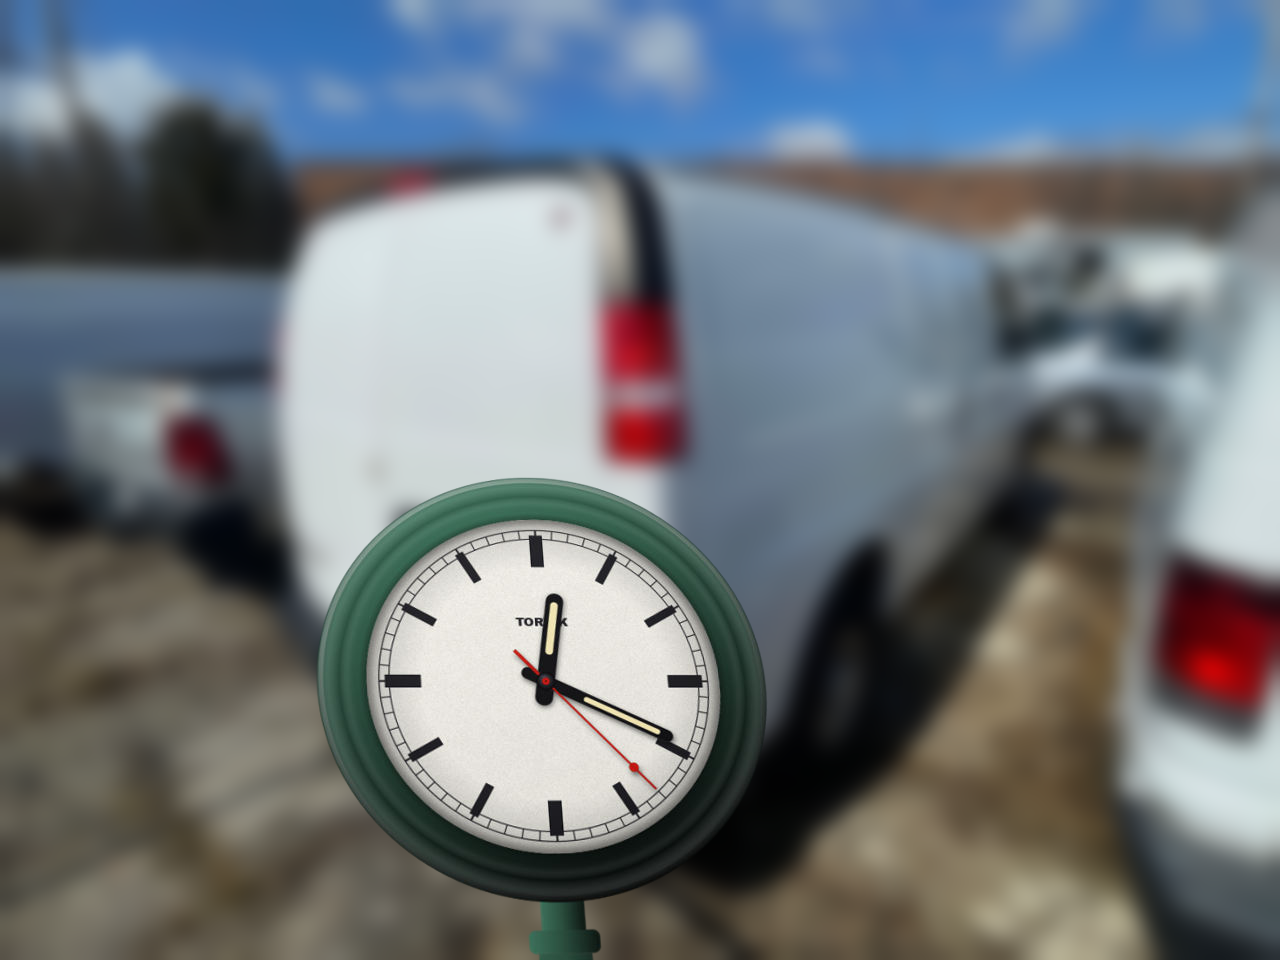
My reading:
{"hour": 12, "minute": 19, "second": 23}
